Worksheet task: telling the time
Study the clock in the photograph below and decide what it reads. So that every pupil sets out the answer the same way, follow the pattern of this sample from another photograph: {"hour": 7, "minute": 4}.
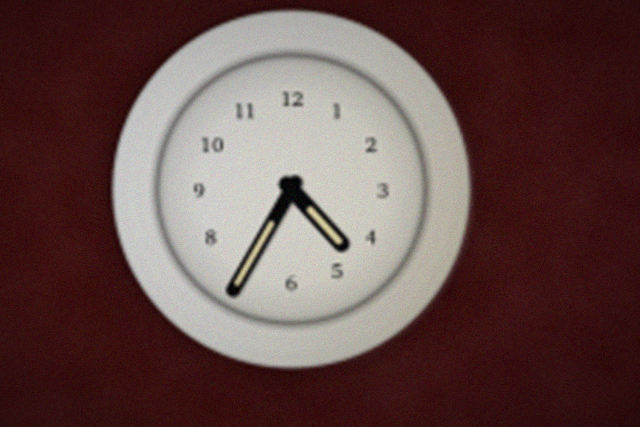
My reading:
{"hour": 4, "minute": 35}
